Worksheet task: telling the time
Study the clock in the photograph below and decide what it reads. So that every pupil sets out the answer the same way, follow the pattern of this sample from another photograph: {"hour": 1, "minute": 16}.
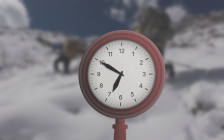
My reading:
{"hour": 6, "minute": 50}
